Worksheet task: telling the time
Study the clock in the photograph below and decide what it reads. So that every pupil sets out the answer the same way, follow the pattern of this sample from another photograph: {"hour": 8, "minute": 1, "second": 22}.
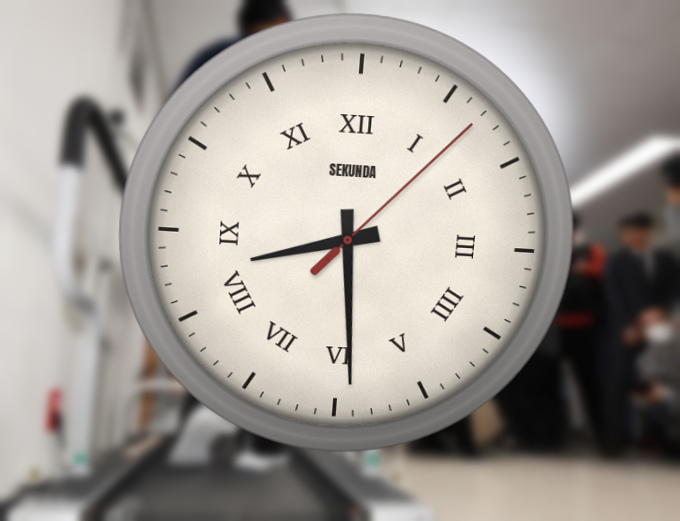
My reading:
{"hour": 8, "minute": 29, "second": 7}
